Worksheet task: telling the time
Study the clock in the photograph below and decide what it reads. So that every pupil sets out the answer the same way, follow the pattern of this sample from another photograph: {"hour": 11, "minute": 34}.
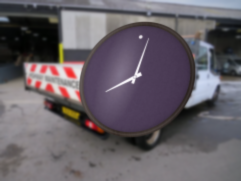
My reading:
{"hour": 8, "minute": 2}
